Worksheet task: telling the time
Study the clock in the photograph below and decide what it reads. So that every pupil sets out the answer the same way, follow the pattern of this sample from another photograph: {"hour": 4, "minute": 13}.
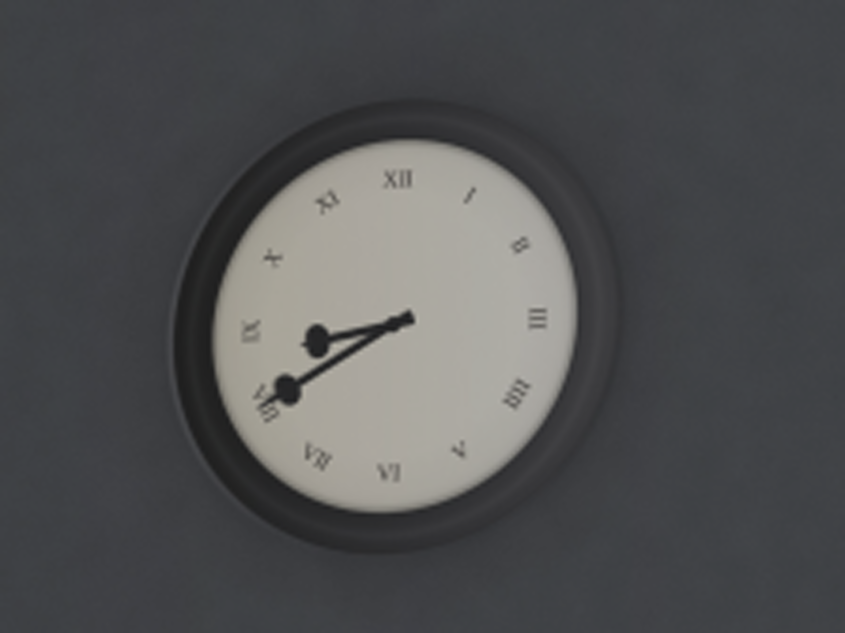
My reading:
{"hour": 8, "minute": 40}
